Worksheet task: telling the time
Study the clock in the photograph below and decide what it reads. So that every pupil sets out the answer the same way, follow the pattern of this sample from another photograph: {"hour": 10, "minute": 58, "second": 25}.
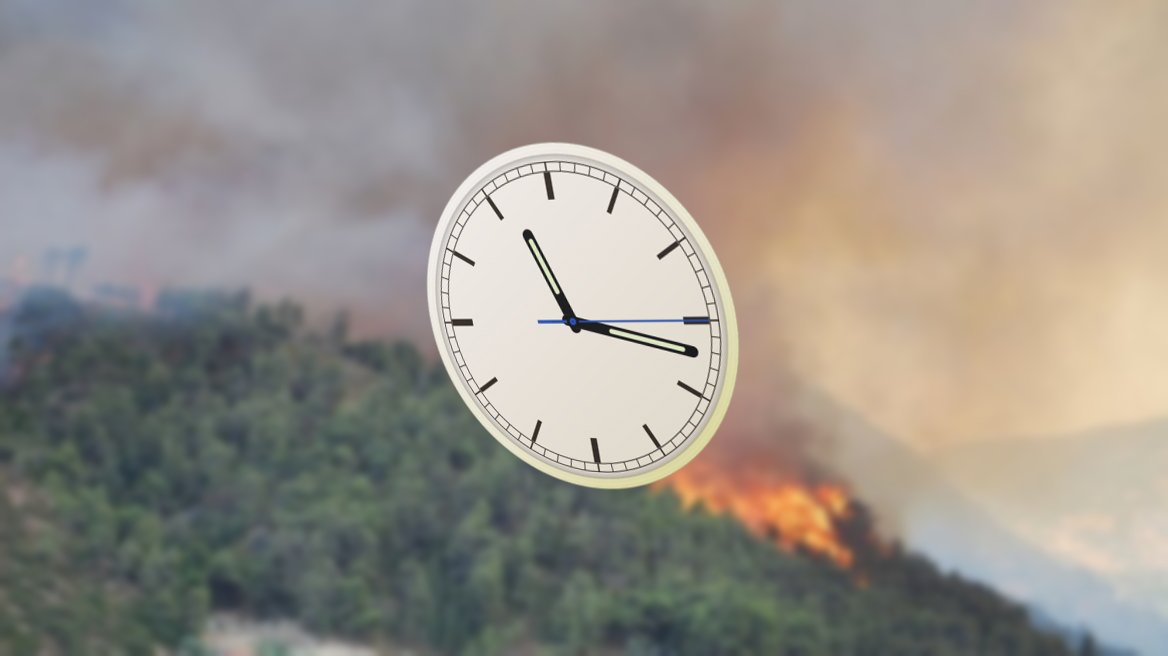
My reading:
{"hour": 11, "minute": 17, "second": 15}
